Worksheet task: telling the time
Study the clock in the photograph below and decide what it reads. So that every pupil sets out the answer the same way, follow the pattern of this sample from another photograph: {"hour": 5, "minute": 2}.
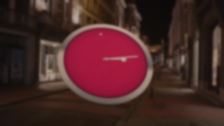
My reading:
{"hour": 3, "minute": 15}
